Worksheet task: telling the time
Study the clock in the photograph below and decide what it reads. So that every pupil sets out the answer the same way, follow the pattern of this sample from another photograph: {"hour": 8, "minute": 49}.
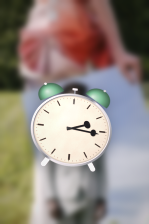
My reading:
{"hour": 2, "minute": 16}
